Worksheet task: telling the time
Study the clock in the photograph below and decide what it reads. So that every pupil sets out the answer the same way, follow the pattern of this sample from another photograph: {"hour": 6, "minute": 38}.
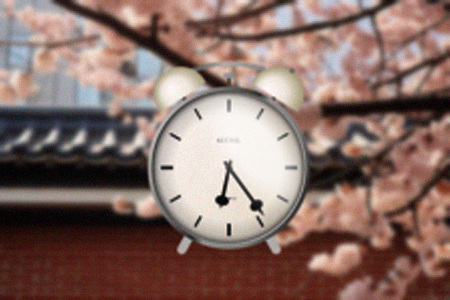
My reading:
{"hour": 6, "minute": 24}
